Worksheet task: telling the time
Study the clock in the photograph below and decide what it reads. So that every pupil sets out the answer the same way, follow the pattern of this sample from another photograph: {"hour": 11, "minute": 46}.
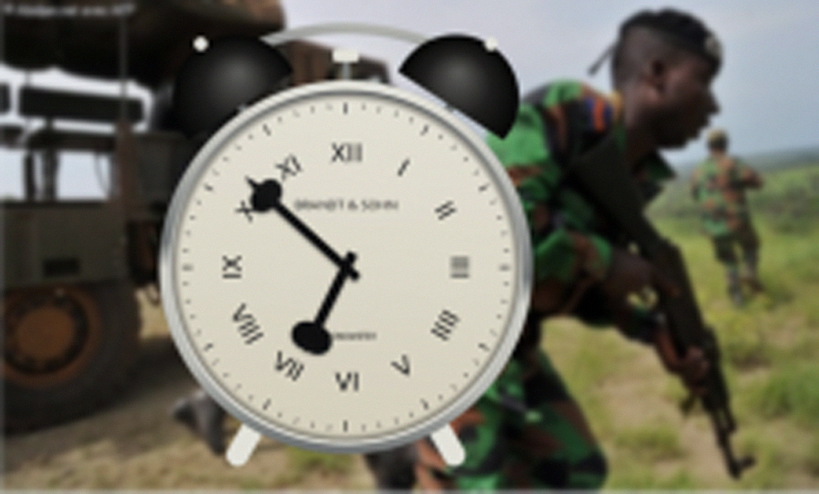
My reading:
{"hour": 6, "minute": 52}
